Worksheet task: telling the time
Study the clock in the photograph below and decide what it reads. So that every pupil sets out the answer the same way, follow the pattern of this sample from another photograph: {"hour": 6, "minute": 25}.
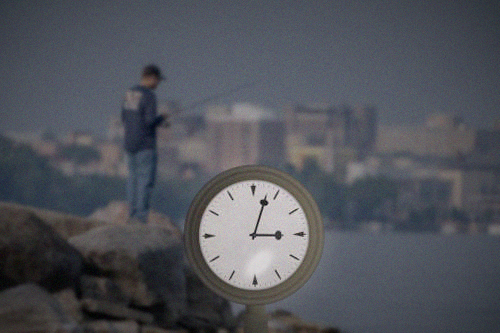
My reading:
{"hour": 3, "minute": 3}
